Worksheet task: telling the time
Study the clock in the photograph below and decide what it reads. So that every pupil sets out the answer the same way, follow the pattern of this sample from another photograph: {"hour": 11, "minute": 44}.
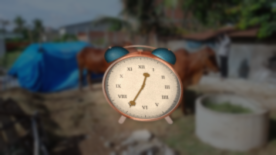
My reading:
{"hour": 12, "minute": 35}
